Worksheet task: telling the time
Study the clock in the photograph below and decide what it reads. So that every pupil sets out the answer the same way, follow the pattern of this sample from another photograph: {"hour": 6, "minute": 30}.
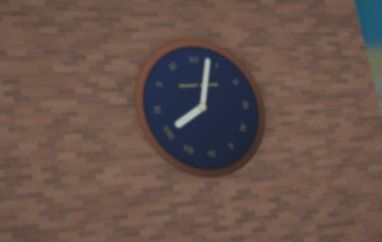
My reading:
{"hour": 8, "minute": 3}
